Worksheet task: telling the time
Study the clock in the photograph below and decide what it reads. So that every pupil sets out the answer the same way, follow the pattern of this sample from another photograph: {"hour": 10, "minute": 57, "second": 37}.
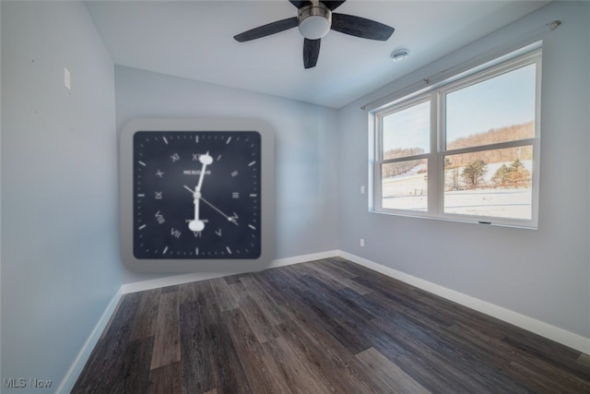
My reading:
{"hour": 6, "minute": 2, "second": 21}
